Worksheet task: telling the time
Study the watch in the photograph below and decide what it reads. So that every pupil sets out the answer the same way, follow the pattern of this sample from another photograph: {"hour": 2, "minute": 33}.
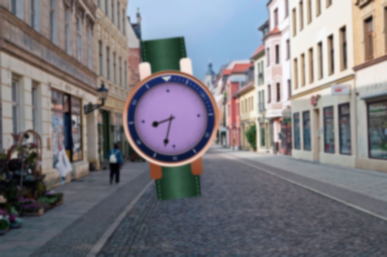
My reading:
{"hour": 8, "minute": 33}
